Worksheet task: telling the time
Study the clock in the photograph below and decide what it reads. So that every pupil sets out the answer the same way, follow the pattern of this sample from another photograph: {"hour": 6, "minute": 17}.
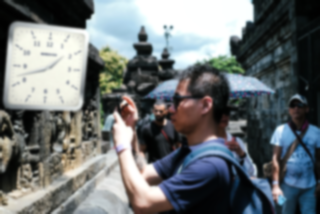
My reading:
{"hour": 1, "minute": 42}
